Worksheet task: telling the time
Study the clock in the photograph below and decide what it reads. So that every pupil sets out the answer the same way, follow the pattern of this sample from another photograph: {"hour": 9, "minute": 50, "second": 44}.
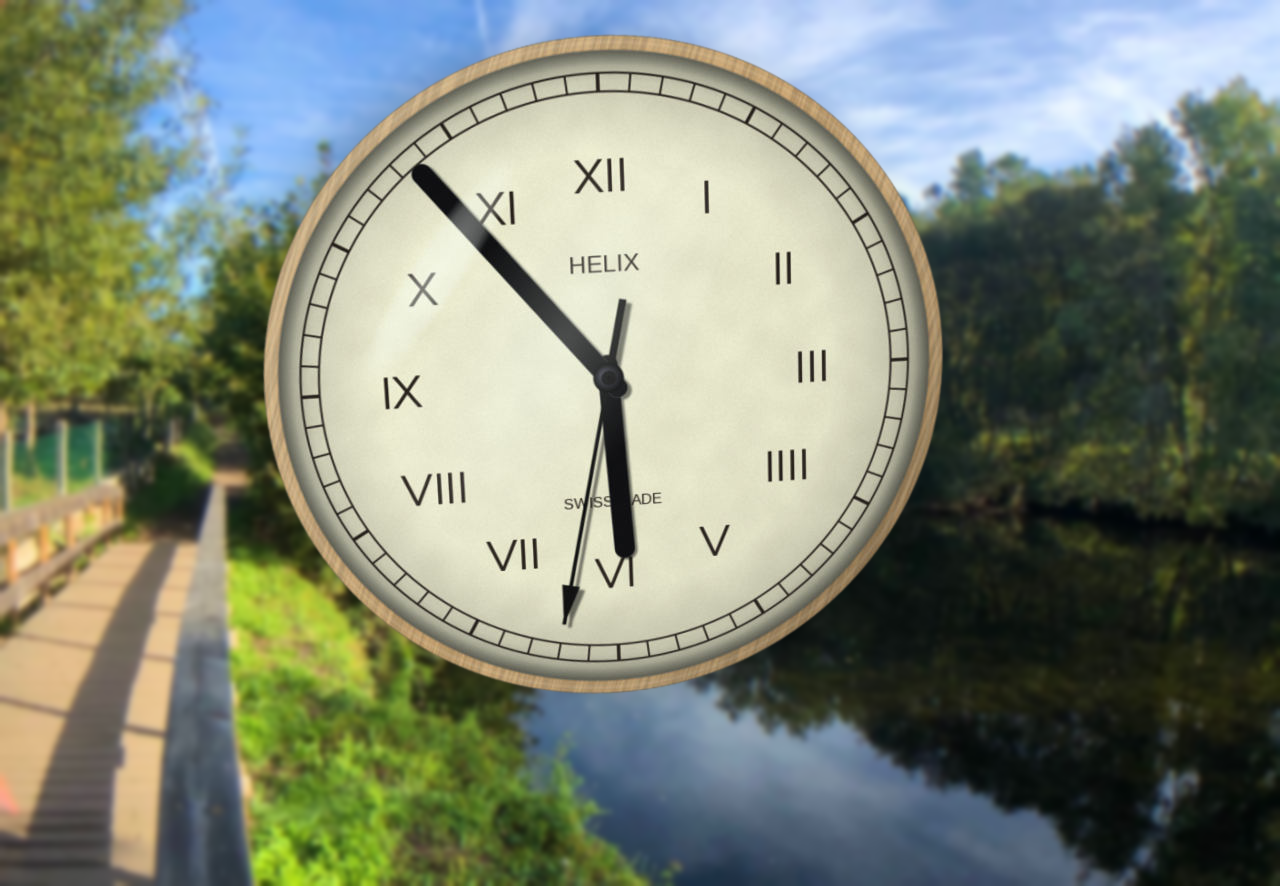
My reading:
{"hour": 5, "minute": 53, "second": 32}
